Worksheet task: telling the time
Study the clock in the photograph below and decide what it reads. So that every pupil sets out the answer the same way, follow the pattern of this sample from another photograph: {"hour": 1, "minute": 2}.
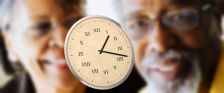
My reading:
{"hour": 1, "minute": 18}
